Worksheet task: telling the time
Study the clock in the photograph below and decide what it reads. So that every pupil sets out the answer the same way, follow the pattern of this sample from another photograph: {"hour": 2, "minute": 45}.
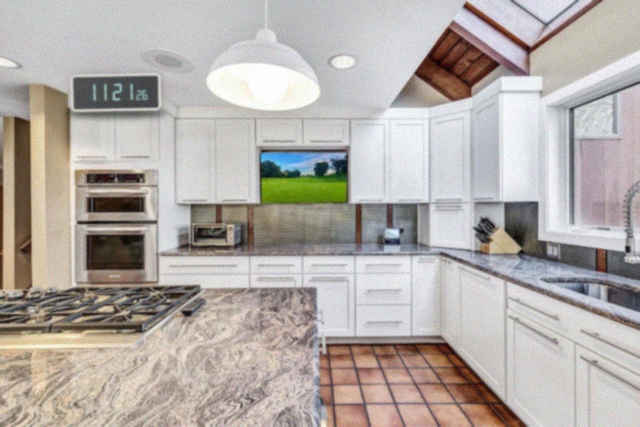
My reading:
{"hour": 11, "minute": 21}
